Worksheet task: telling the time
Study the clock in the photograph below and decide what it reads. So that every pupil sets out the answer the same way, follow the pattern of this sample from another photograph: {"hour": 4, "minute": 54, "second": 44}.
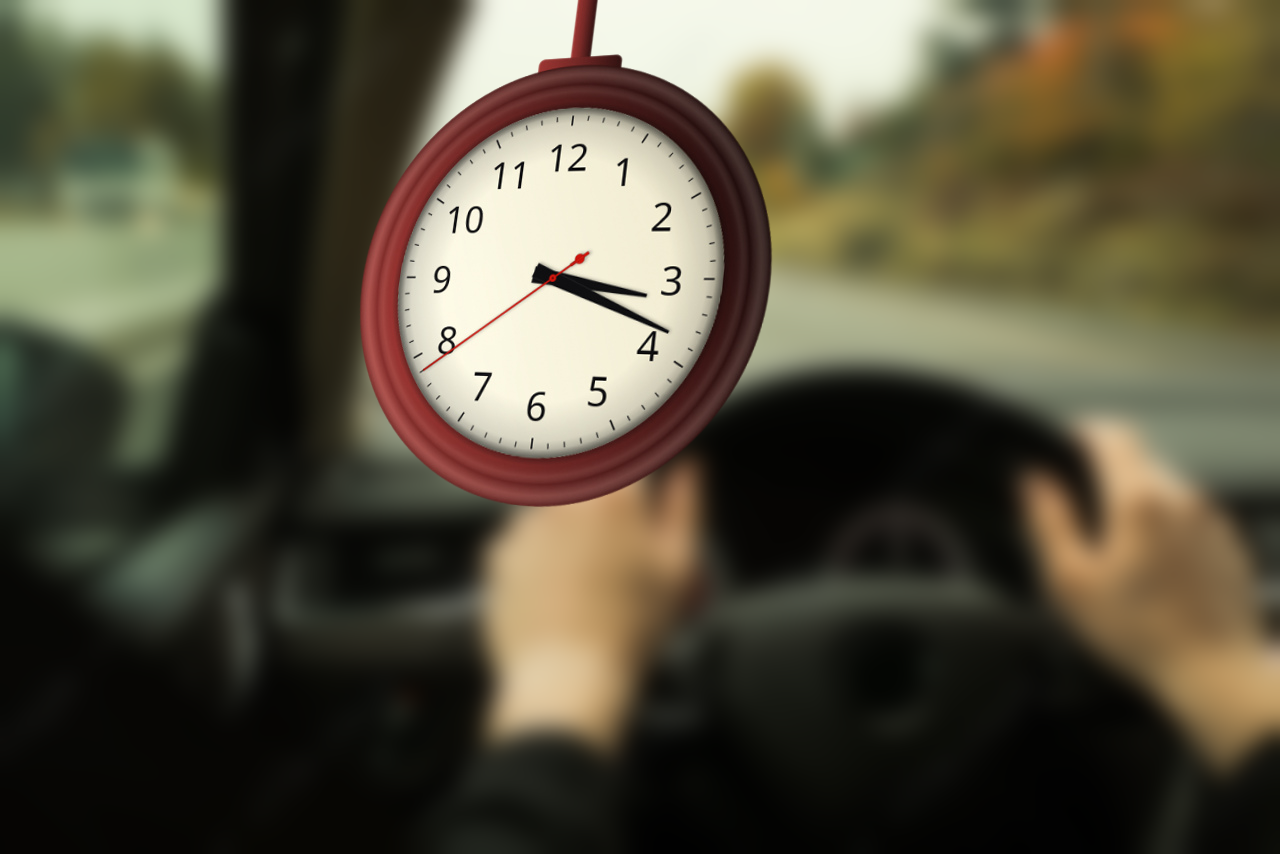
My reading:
{"hour": 3, "minute": 18, "second": 39}
